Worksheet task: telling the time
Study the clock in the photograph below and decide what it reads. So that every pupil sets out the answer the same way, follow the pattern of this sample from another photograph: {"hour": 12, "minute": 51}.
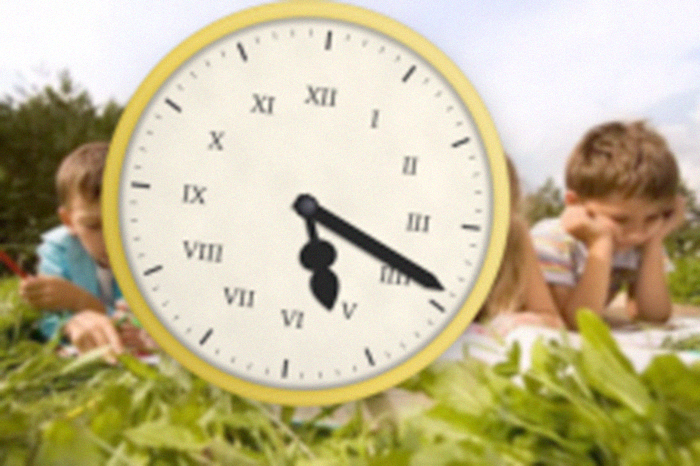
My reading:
{"hour": 5, "minute": 19}
